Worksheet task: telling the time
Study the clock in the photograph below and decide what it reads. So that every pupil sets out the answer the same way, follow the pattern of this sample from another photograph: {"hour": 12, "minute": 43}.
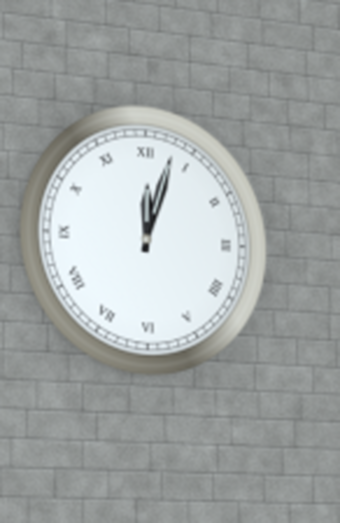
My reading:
{"hour": 12, "minute": 3}
